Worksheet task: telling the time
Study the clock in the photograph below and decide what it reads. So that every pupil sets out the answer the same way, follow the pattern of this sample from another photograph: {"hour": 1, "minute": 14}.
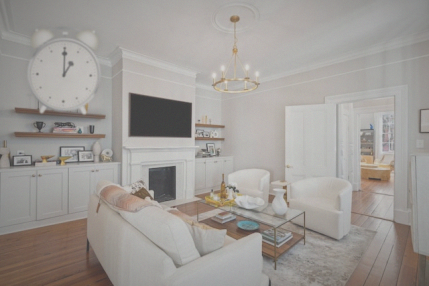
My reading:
{"hour": 1, "minute": 0}
